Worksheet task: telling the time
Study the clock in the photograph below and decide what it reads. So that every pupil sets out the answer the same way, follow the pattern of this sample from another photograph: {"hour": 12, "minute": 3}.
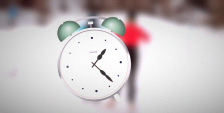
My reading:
{"hour": 1, "minute": 23}
